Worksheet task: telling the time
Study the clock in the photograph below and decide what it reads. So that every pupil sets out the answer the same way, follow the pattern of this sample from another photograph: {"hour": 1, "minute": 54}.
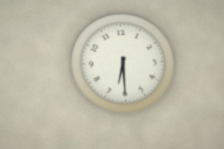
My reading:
{"hour": 6, "minute": 30}
